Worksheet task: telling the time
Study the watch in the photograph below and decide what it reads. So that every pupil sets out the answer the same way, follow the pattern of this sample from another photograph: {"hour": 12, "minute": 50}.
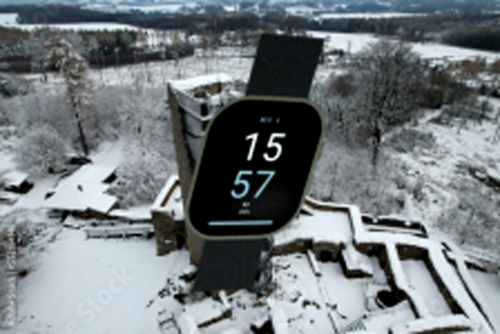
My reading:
{"hour": 15, "minute": 57}
